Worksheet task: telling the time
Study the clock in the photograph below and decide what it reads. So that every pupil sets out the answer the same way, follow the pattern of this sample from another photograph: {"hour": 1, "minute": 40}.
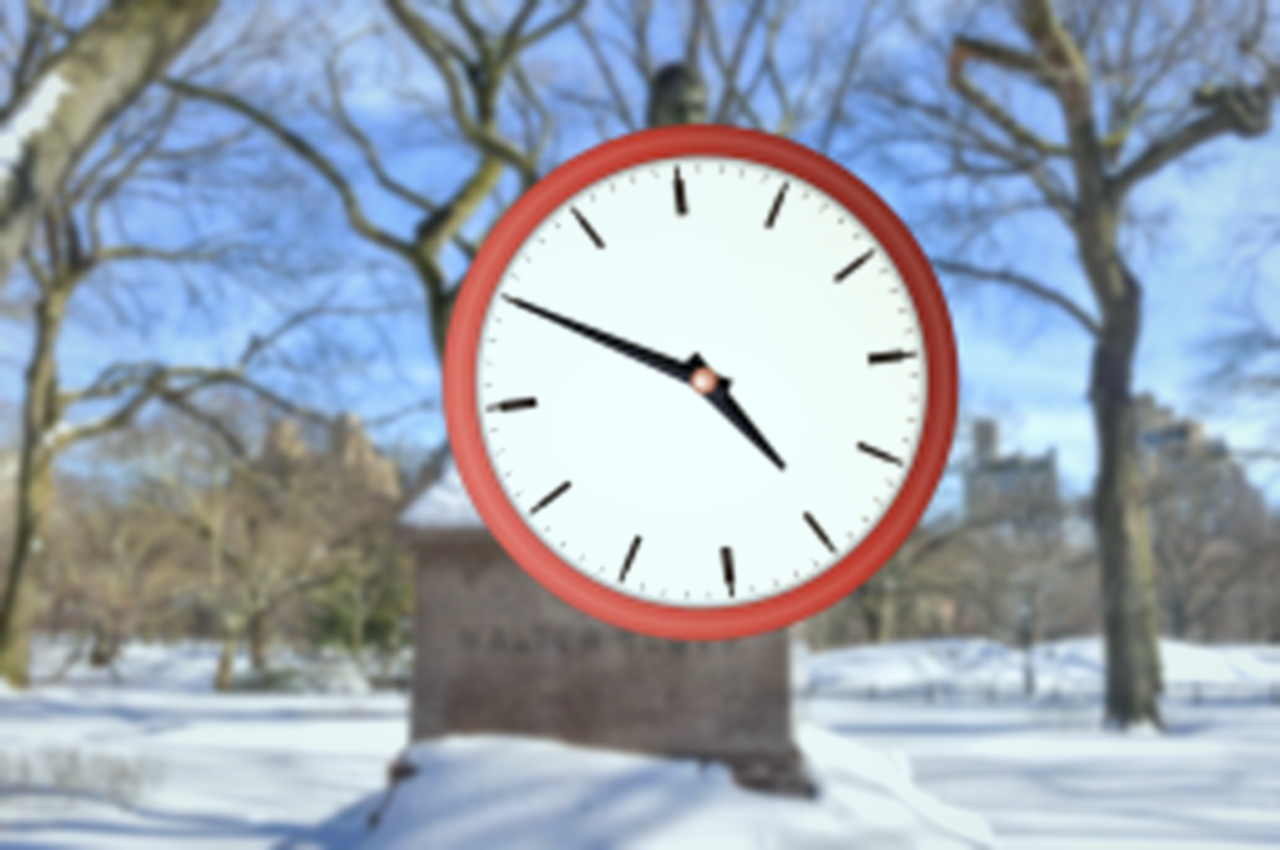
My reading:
{"hour": 4, "minute": 50}
